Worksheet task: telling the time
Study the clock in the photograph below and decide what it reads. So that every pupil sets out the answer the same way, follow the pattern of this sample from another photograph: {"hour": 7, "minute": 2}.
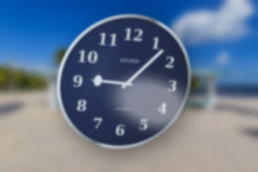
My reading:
{"hour": 9, "minute": 7}
